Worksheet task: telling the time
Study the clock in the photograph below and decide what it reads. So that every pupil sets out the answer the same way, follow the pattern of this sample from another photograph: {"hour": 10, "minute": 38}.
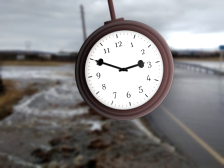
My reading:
{"hour": 2, "minute": 50}
